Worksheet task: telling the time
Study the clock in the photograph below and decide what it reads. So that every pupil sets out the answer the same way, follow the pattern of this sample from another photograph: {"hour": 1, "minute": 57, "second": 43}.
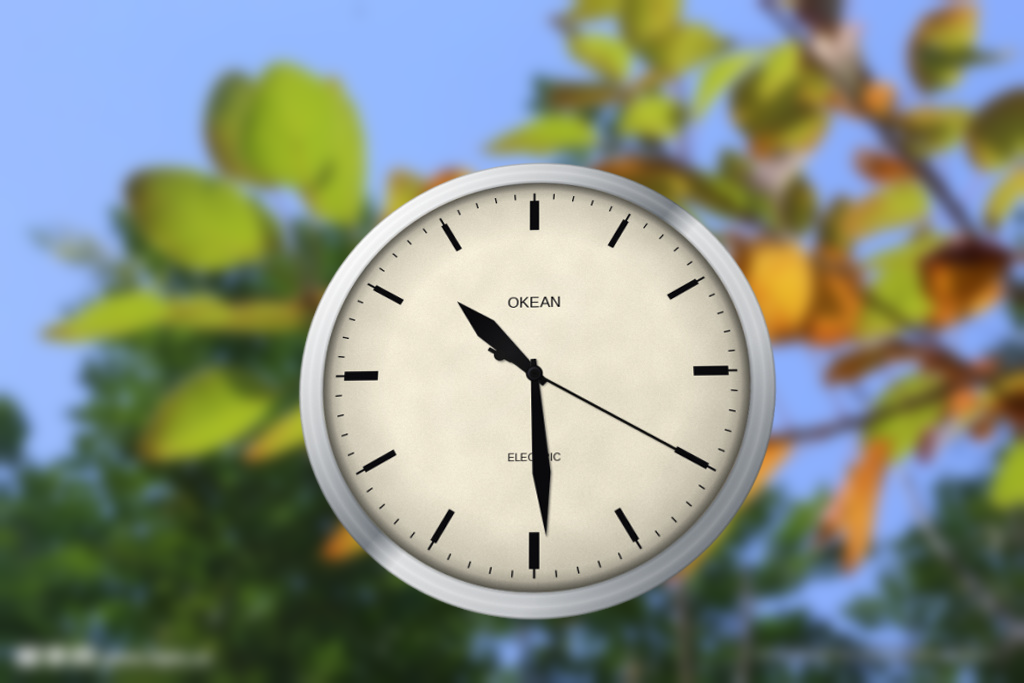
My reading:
{"hour": 10, "minute": 29, "second": 20}
